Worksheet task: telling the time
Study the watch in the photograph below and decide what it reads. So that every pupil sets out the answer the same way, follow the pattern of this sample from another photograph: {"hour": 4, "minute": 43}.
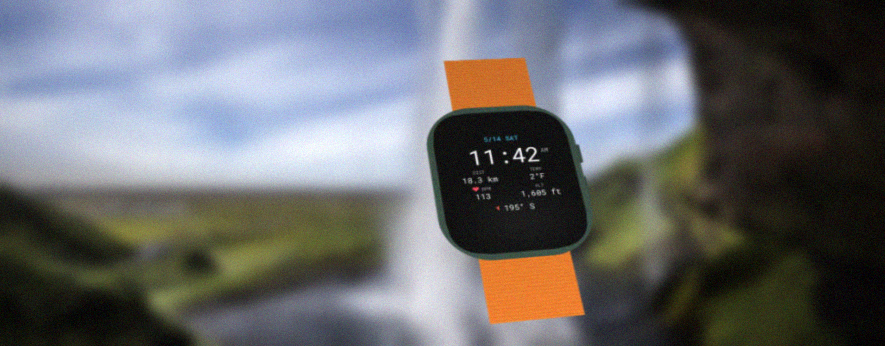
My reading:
{"hour": 11, "minute": 42}
